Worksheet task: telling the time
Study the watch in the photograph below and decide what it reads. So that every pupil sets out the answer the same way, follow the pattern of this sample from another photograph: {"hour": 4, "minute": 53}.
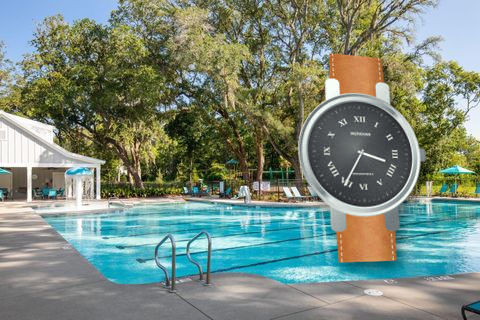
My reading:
{"hour": 3, "minute": 35}
